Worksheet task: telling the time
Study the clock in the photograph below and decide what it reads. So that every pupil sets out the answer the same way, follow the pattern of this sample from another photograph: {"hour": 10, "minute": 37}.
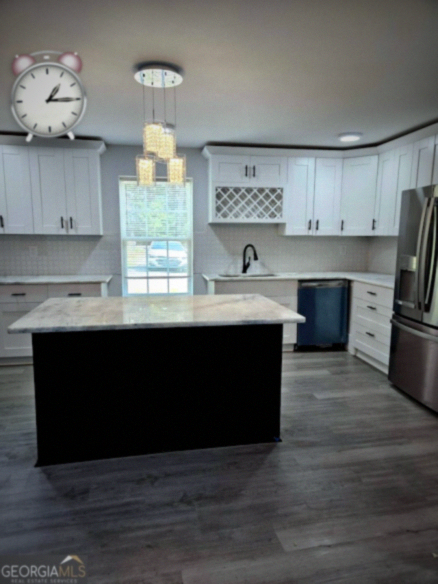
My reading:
{"hour": 1, "minute": 15}
